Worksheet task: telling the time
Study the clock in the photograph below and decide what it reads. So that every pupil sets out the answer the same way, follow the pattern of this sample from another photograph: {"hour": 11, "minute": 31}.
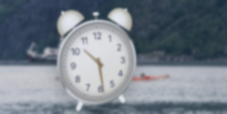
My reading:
{"hour": 10, "minute": 29}
